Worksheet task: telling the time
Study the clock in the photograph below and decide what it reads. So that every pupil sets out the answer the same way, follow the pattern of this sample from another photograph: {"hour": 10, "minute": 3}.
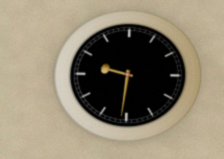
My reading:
{"hour": 9, "minute": 31}
